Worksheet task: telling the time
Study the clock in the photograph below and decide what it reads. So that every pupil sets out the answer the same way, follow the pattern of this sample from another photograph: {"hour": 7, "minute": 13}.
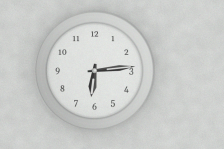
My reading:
{"hour": 6, "minute": 14}
